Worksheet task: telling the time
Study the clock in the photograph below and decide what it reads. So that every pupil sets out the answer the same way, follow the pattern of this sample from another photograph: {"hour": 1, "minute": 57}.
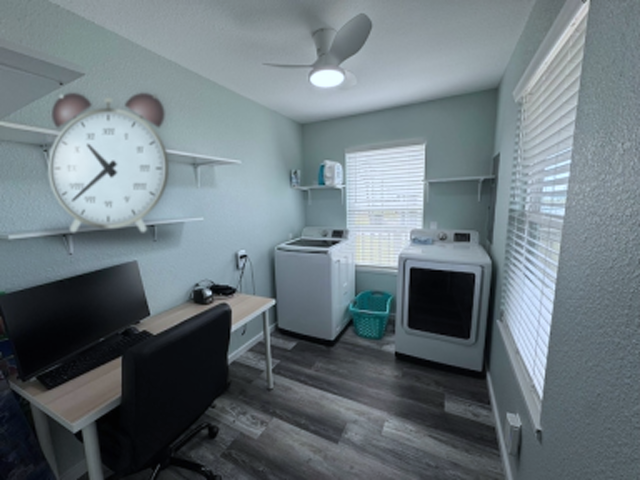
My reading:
{"hour": 10, "minute": 38}
